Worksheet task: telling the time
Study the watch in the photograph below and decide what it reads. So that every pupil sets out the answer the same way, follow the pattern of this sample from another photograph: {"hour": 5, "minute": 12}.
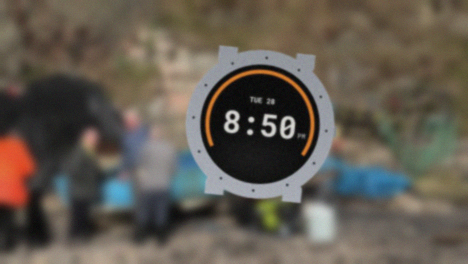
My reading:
{"hour": 8, "minute": 50}
